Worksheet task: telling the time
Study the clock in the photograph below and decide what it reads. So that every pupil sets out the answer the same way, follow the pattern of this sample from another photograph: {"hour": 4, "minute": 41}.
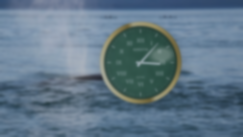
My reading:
{"hour": 3, "minute": 7}
